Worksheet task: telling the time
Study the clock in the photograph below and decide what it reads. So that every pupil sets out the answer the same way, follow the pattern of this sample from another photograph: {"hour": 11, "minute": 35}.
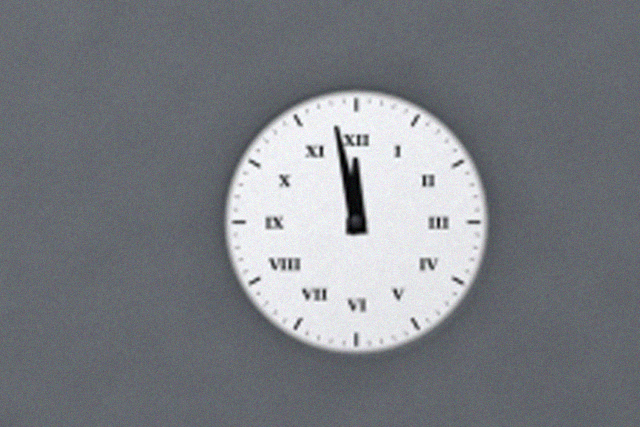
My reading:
{"hour": 11, "minute": 58}
